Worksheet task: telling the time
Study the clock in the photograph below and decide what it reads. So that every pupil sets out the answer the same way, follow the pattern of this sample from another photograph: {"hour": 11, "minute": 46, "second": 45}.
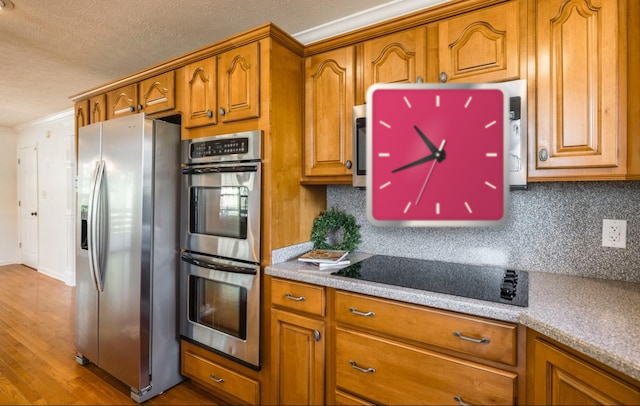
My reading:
{"hour": 10, "minute": 41, "second": 34}
